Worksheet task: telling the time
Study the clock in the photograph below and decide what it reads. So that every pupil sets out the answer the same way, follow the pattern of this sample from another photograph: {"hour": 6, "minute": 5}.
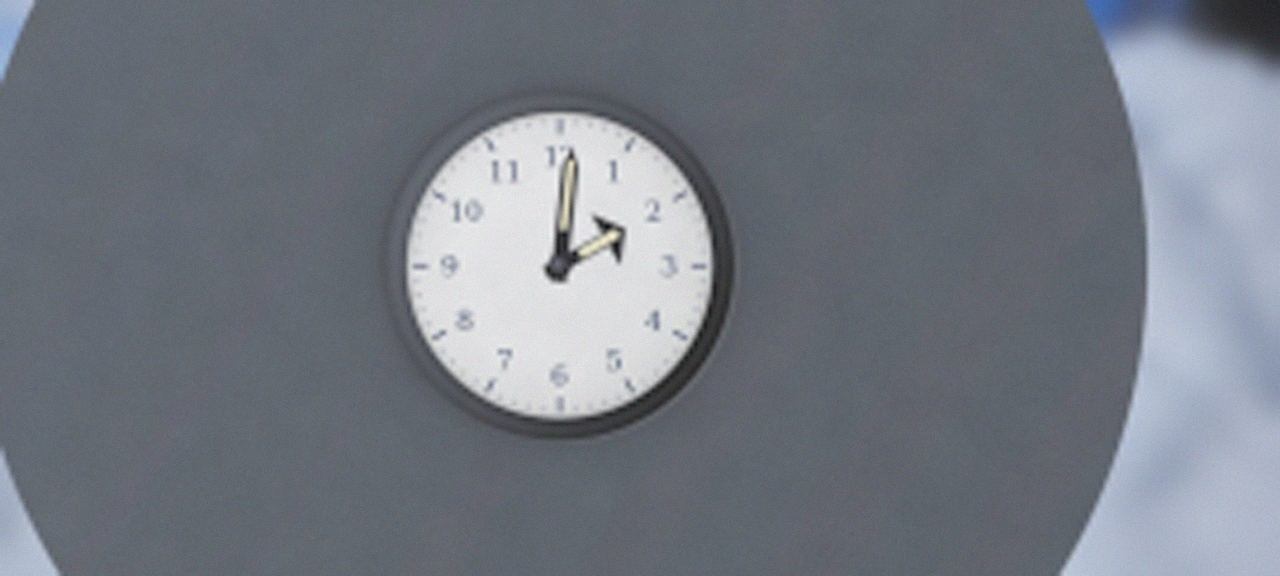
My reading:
{"hour": 2, "minute": 1}
